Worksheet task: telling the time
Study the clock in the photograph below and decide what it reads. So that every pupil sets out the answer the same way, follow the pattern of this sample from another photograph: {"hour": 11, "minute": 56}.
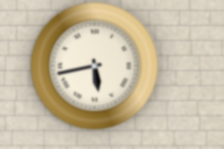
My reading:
{"hour": 5, "minute": 43}
